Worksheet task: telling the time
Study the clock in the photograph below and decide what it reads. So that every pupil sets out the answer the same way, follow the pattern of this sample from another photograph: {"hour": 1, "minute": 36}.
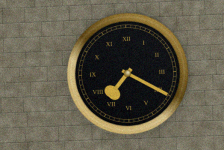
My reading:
{"hour": 7, "minute": 20}
